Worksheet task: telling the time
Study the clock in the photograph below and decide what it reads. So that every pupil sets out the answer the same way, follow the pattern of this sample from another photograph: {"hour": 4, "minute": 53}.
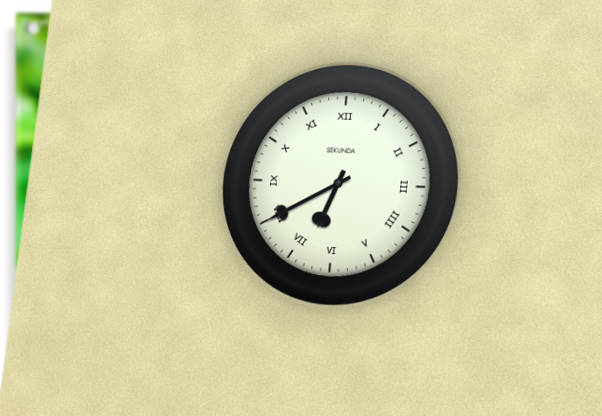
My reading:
{"hour": 6, "minute": 40}
